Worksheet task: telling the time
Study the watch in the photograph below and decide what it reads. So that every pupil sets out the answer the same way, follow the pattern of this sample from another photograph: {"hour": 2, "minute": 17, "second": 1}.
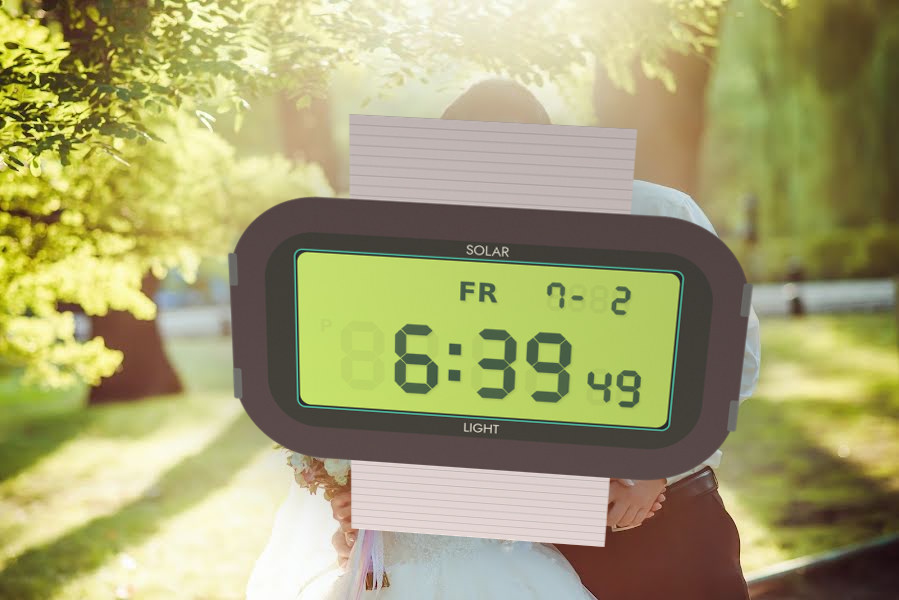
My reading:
{"hour": 6, "minute": 39, "second": 49}
